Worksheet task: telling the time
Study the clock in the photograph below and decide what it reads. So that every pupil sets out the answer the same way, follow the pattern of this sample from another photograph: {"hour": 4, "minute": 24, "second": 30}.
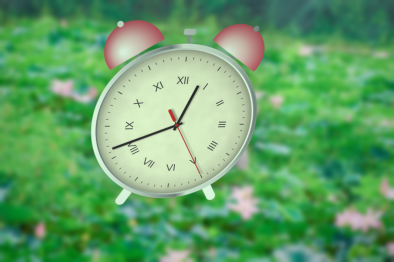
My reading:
{"hour": 12, "minute": 41, "second": 25}
